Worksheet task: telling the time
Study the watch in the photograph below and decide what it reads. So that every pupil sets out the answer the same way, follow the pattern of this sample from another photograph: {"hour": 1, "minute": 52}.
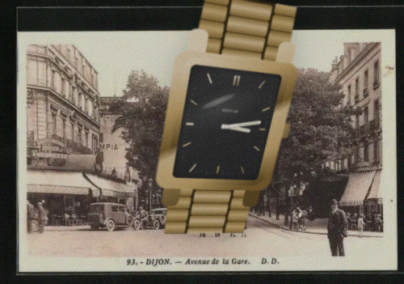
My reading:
{"hour": 3, "minute": 13}
